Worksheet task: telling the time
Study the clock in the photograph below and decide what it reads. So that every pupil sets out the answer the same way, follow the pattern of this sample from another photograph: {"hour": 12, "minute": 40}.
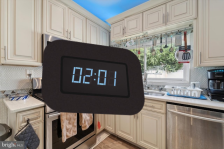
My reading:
{"hour": 2, "minute": 1}
